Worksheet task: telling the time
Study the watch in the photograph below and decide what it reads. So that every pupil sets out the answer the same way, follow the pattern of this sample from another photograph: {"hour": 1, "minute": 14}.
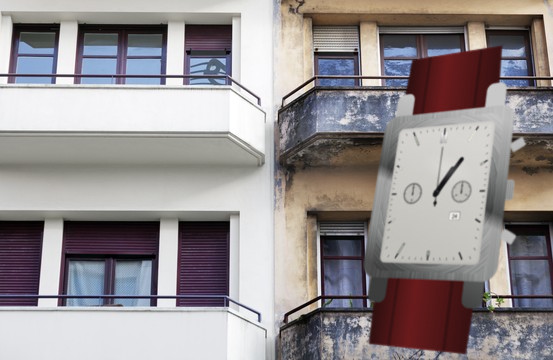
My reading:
{"hour": 1, "minute": 6}
